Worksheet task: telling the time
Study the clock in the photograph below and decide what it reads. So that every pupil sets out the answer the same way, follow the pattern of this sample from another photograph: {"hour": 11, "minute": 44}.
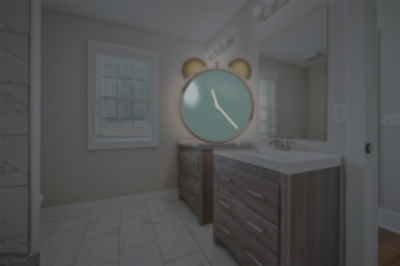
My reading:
{"hour": 11, "minute": 23}
